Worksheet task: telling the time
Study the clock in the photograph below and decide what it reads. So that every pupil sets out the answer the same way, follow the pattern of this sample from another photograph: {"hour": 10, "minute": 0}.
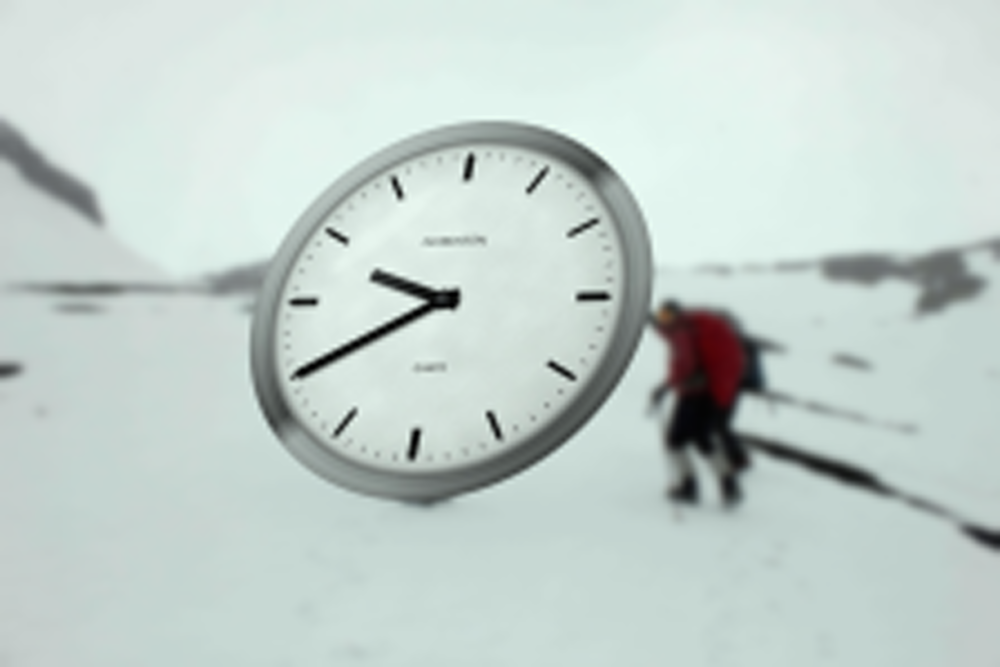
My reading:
{"hour": 9, "minute": 40}
